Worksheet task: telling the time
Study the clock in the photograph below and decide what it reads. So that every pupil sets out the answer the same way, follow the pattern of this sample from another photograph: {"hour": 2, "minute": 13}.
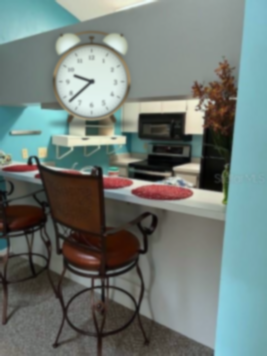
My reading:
{"hour": 9, "minute": 38}
